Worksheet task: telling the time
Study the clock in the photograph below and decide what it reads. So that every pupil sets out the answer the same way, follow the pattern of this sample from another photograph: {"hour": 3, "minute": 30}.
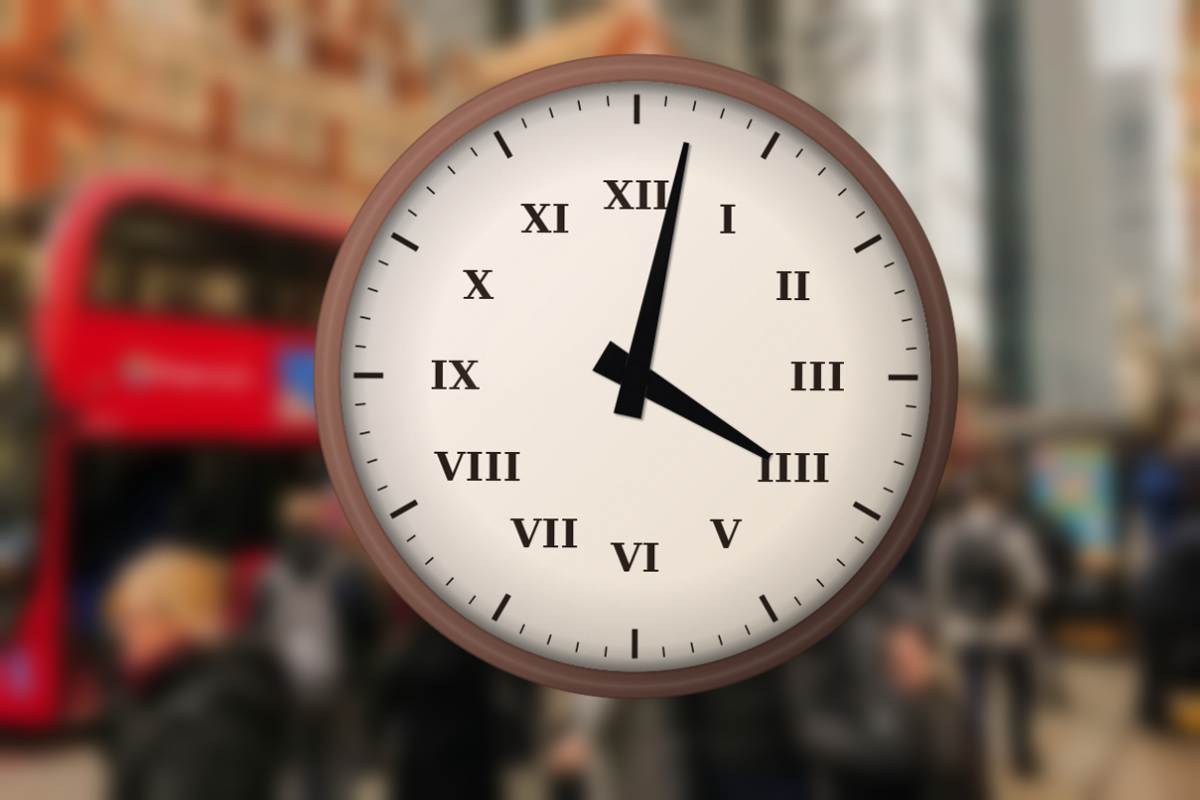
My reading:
{"hour": 4, "minute": 2}
